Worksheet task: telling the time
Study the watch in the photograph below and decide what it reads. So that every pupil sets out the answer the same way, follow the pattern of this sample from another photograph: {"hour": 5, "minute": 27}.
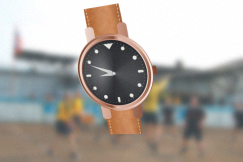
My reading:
{"hour": 8, "minute": 49}
